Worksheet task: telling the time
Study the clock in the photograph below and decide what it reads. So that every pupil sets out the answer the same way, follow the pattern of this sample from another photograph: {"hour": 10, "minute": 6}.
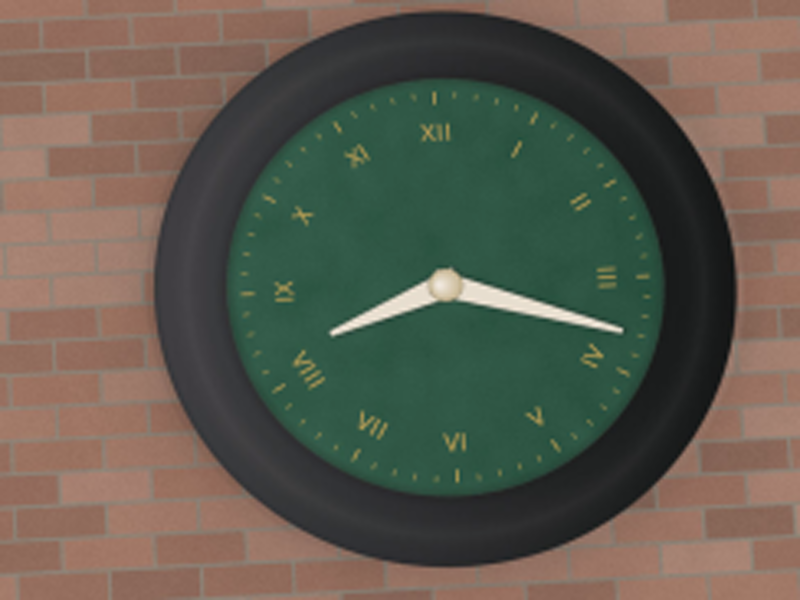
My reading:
{"hour": 8, "minute": 18}
